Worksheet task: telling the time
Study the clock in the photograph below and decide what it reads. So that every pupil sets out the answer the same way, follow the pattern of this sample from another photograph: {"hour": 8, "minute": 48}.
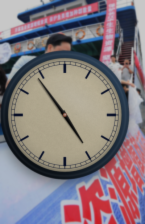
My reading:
{"hour": 4, "minute": 54}
